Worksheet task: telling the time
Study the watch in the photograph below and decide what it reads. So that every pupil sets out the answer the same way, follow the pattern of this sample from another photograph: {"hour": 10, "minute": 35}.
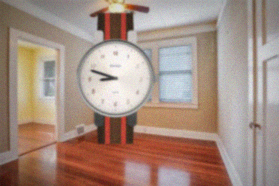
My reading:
{"hour": 8, "minute": 48}
